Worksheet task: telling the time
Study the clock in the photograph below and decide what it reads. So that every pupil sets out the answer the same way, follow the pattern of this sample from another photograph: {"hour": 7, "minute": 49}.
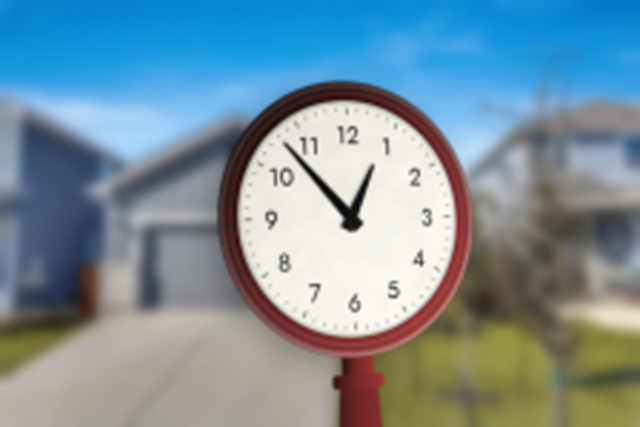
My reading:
{"hour": 12, "minute": 53}
